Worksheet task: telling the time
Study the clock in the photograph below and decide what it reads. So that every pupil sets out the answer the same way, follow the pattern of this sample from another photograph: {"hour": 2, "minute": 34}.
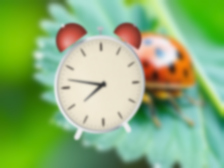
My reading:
{"hour": 7, "minute": 47}
